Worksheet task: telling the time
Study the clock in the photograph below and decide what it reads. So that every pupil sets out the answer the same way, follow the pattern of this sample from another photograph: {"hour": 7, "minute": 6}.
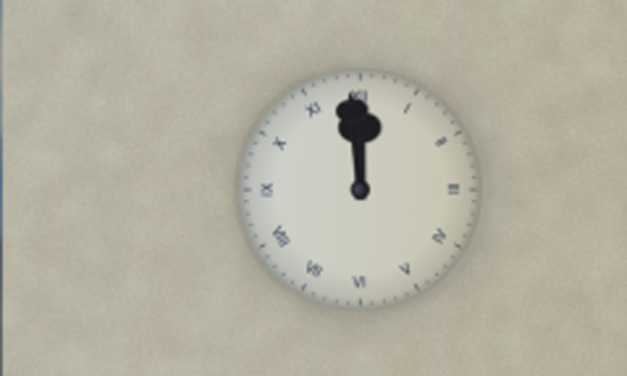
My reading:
{"hour": 11, "minute": 59}
